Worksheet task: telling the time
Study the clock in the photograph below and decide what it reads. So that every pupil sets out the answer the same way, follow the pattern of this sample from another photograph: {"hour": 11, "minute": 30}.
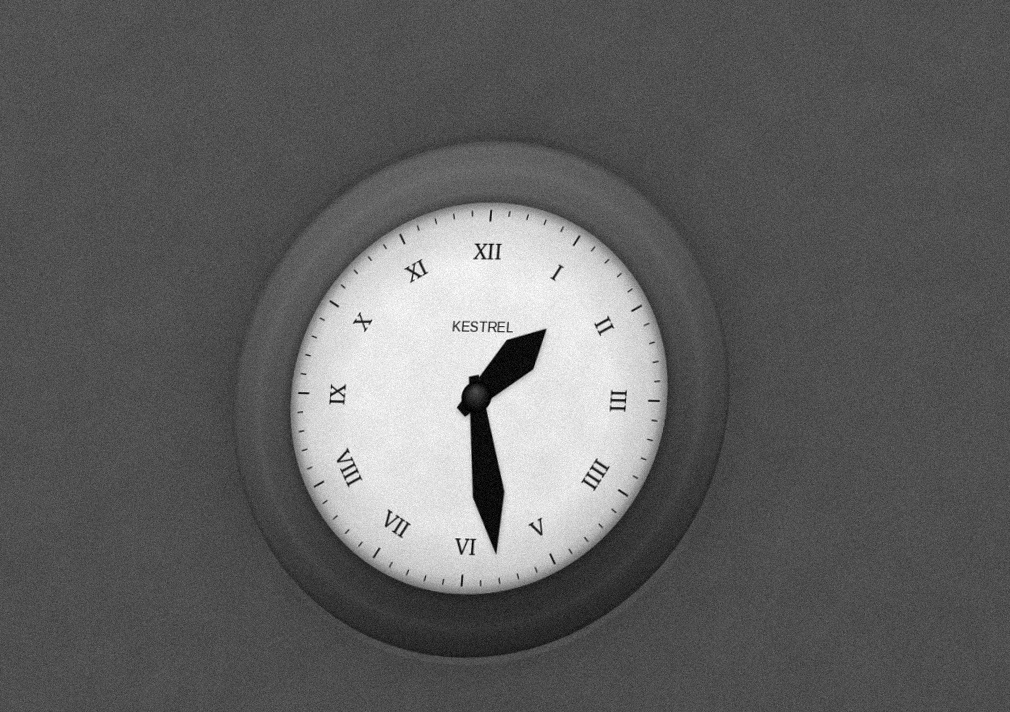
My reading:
{"hour": 1, "minute": 28}
